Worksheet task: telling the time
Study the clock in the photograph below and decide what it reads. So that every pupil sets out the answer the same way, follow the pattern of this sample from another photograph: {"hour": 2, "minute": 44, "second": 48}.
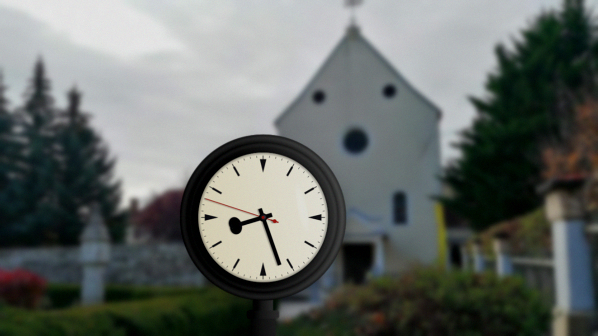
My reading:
{"hour": 8, "minute": 26, "second": 48}
